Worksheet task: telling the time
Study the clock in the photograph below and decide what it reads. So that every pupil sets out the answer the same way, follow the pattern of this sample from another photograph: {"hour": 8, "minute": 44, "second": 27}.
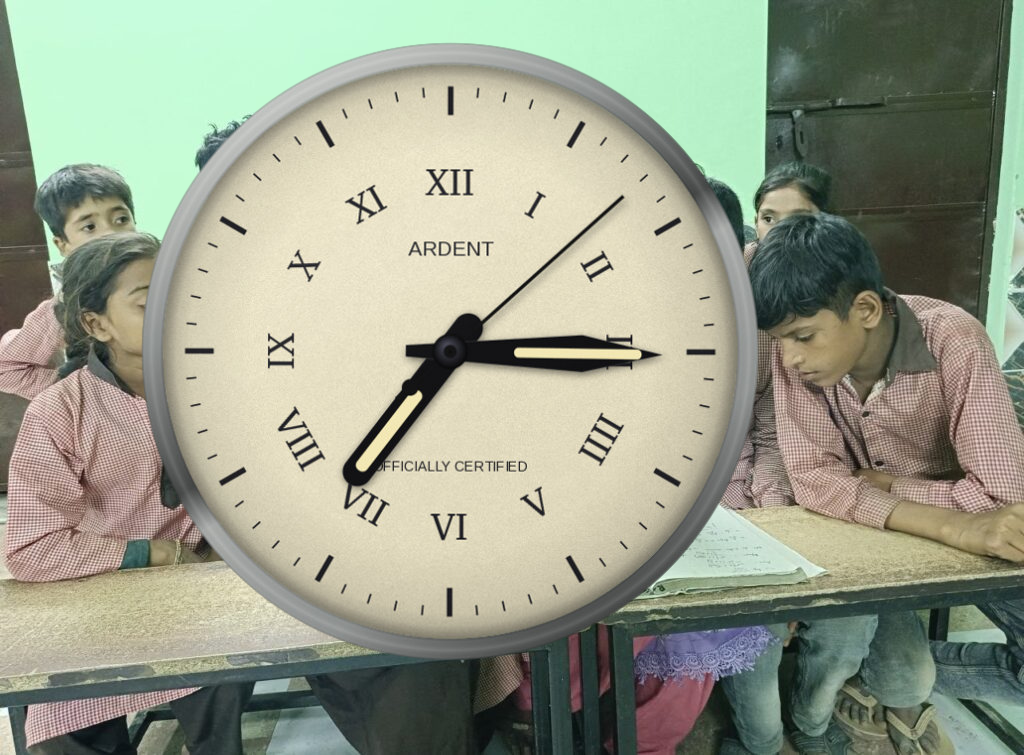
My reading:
{"hour": 7, "minute": 15, "second": 8}
